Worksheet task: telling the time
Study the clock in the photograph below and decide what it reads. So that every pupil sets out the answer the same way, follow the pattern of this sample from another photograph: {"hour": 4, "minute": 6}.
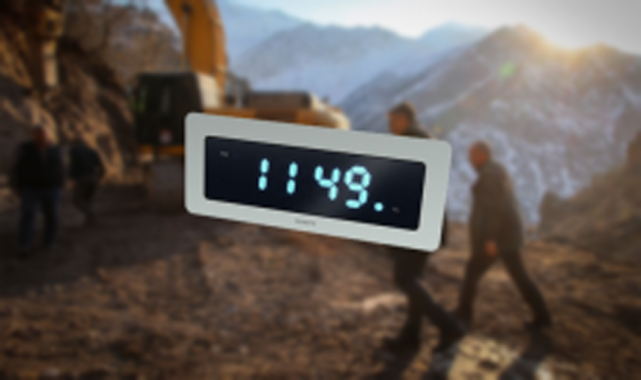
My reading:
{"hour": 11, "minute": 49}
